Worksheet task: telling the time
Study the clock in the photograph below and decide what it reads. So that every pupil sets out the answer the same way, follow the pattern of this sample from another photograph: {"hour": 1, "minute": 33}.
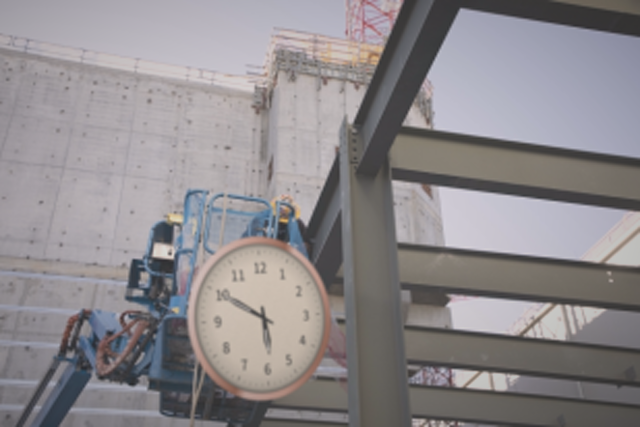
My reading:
{"hour": 5, "minute": 50}
